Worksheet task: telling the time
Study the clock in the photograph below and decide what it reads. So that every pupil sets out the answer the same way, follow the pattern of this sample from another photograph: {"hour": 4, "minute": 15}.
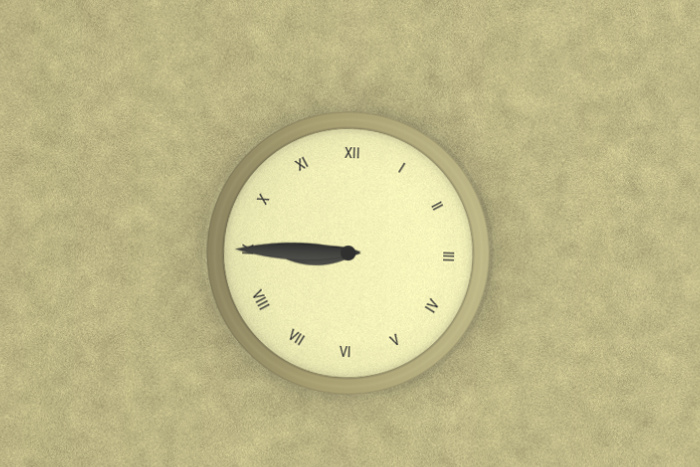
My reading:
{"hour": 8, "minute": 45}
